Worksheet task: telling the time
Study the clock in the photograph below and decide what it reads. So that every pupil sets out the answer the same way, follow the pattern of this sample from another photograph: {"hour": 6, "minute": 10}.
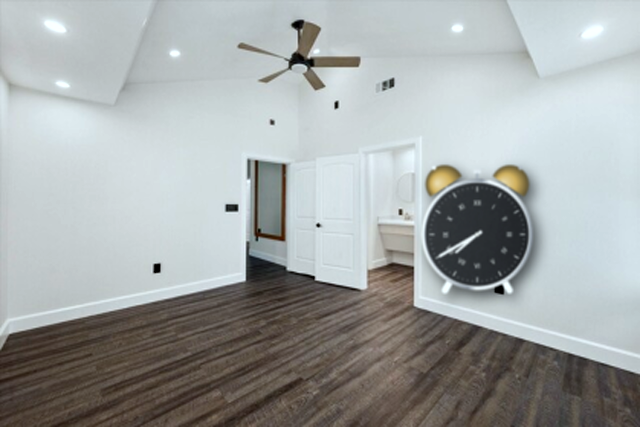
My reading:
{"hour": 7, "minute": 40}
